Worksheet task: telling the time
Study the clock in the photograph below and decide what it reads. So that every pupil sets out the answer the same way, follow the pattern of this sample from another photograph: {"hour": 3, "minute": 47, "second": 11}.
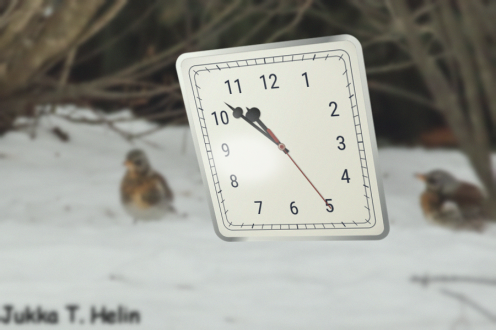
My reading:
{"hour": 10, "minute": 52, "second": 25}
